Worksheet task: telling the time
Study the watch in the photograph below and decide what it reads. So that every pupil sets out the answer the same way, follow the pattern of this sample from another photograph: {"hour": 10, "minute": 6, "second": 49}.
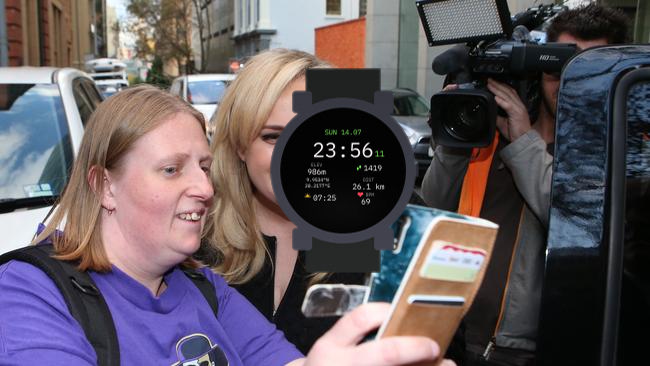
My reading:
{"hour": 23, "minute": 56, "second": 11}
